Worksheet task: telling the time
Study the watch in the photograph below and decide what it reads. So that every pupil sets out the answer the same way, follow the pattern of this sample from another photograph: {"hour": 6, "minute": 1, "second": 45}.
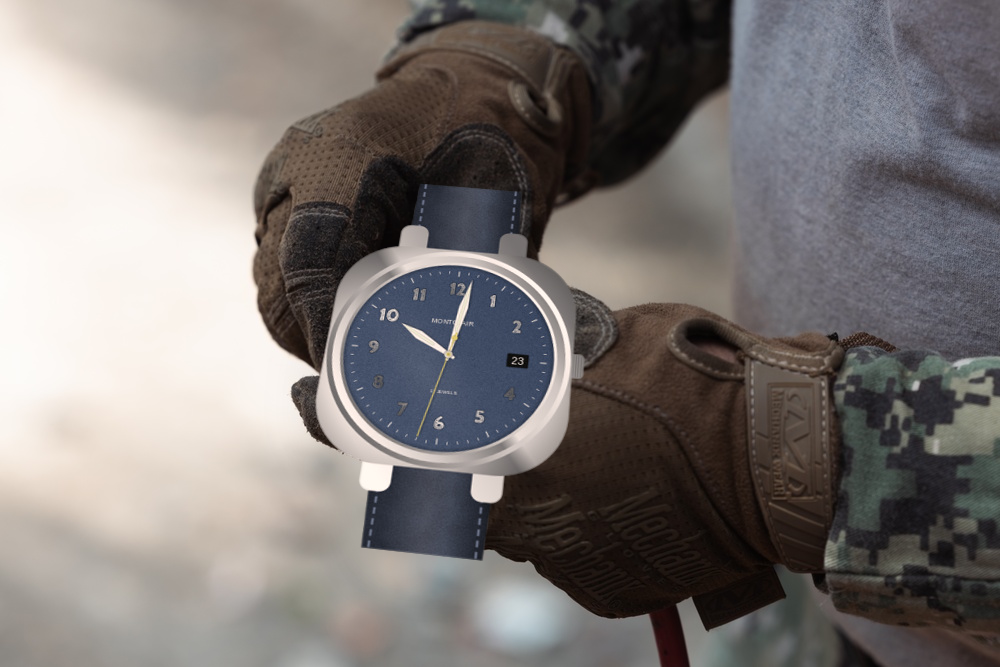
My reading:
{"hour": 10, "minute": 1, "second": 32}
